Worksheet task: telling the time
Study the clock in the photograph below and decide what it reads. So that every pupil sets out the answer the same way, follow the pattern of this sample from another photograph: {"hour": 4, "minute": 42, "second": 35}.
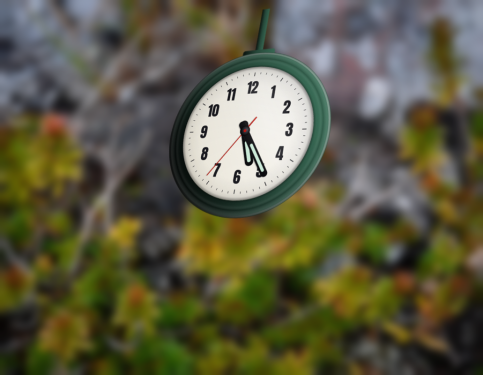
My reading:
{"hour": 5, "minute": 24, "second": 36}
